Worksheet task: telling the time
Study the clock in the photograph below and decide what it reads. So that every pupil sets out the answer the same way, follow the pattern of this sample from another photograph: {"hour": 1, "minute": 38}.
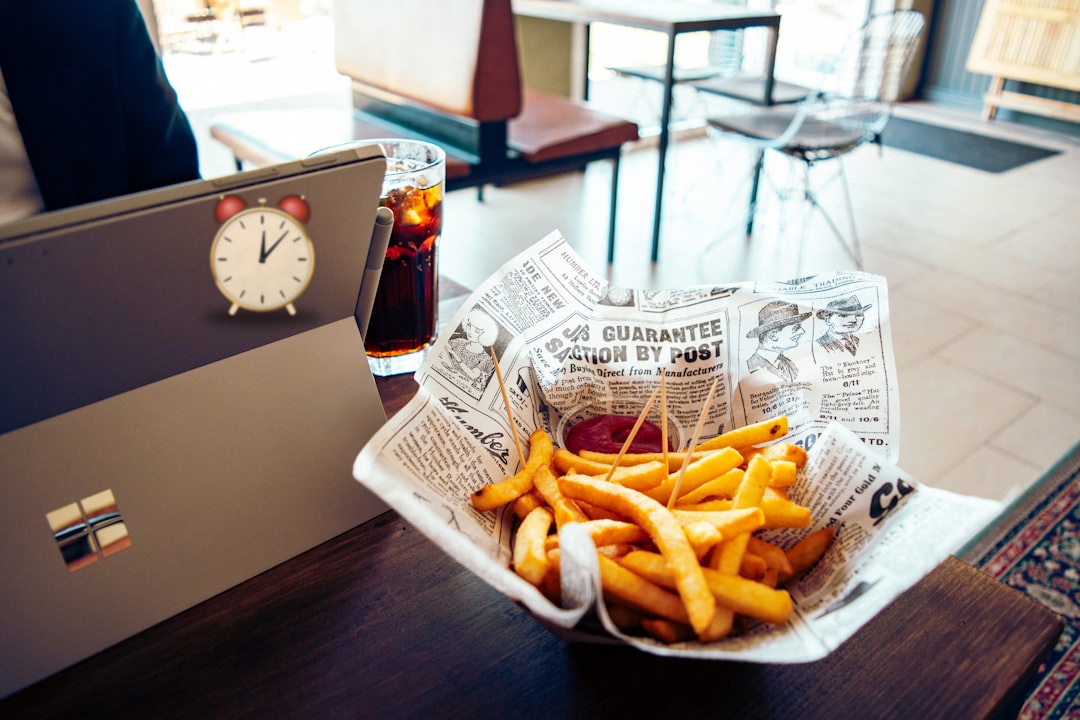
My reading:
{"hour": 12, "minute": 7}
